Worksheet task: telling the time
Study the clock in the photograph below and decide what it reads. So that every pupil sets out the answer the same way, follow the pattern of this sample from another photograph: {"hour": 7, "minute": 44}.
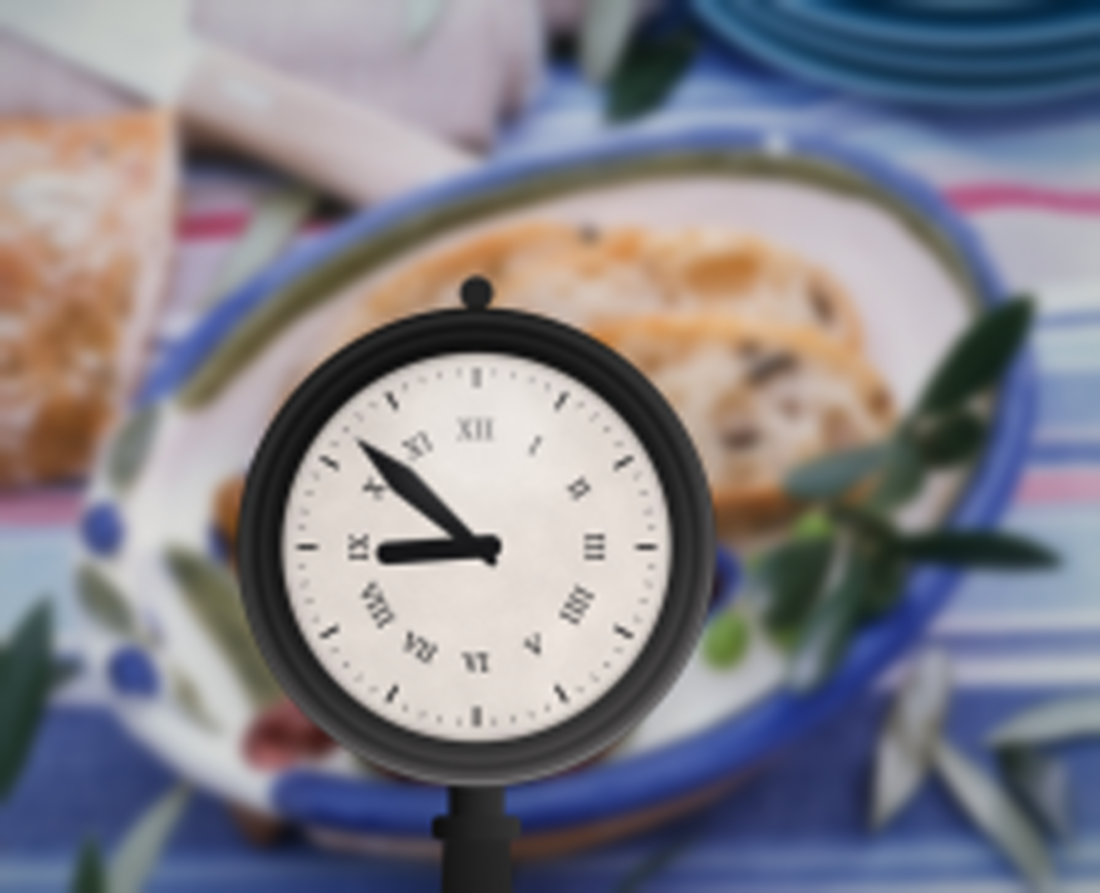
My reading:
{"hour": 8, "minute": 52}
